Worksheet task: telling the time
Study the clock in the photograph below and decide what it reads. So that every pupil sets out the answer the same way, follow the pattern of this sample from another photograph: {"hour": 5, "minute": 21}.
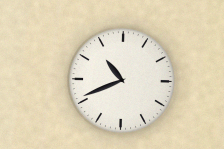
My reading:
{"hour": 10, "minute": 41}
